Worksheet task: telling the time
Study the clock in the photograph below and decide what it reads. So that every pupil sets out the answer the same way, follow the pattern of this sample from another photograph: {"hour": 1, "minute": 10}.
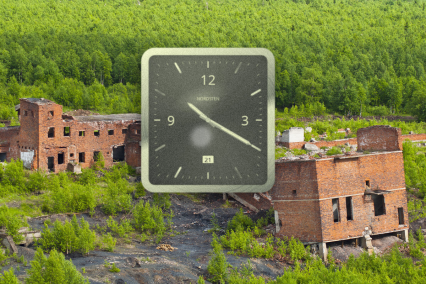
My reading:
{"hour": 10, "minute": 20}
